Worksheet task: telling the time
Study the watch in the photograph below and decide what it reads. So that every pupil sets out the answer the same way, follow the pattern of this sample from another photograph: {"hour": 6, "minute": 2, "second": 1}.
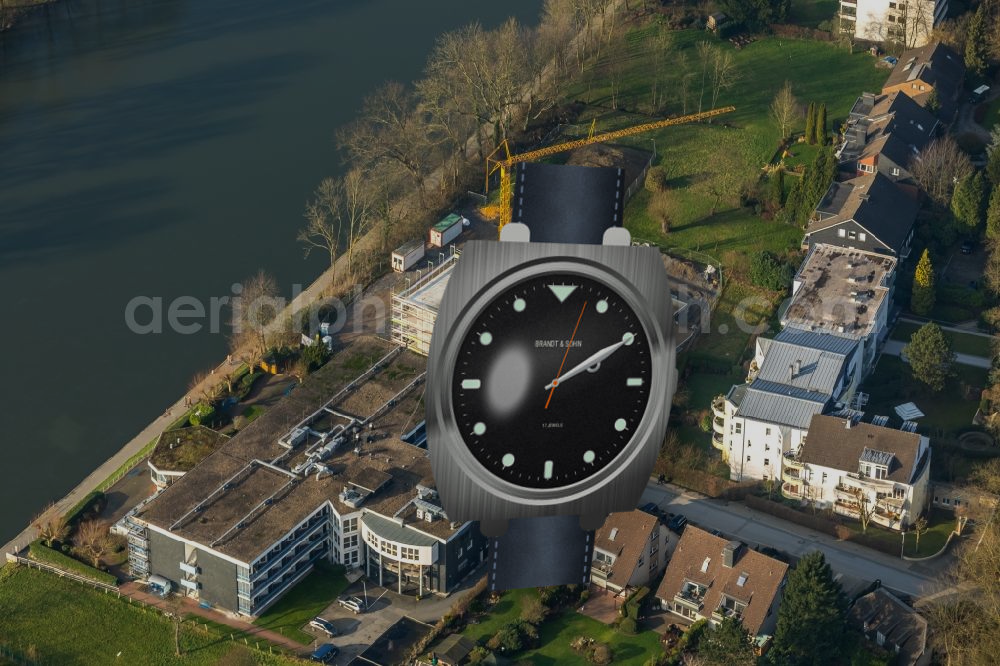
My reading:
{"hour": 2, "minute": 10, "second": 3}
